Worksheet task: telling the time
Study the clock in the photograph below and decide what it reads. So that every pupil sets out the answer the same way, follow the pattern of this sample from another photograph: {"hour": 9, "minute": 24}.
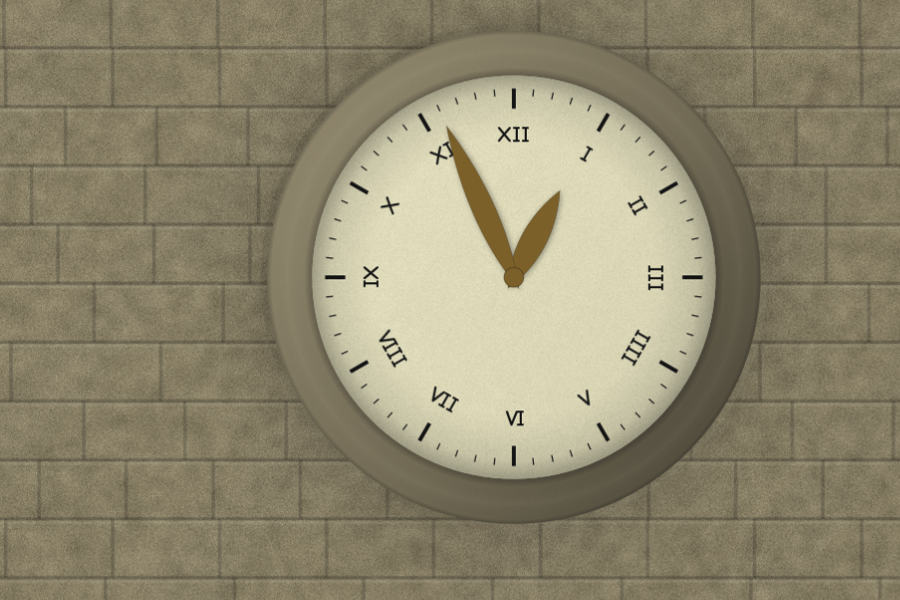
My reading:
{"hour": 12, "minute": 56}
